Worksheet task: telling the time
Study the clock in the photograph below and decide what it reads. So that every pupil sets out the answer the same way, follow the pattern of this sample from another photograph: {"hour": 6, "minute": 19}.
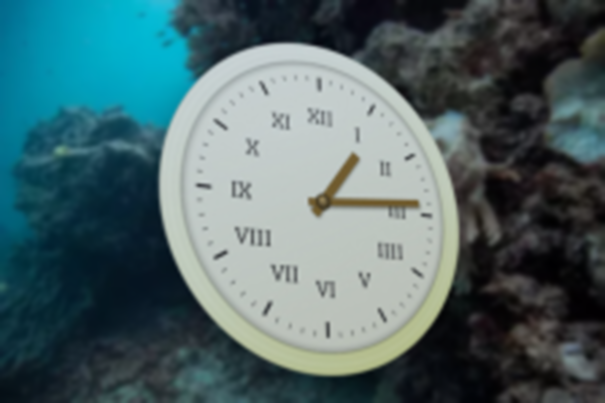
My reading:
{"hour": 1, "minute": 14}
